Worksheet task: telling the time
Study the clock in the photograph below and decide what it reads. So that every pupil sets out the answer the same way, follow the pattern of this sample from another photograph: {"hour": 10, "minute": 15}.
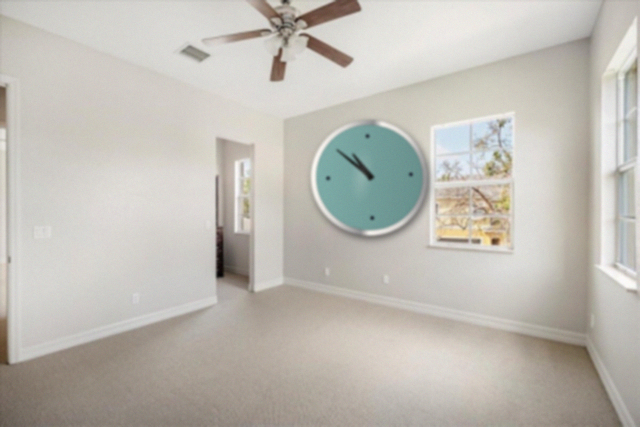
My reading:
{"hour": 10, "minute": 52}
